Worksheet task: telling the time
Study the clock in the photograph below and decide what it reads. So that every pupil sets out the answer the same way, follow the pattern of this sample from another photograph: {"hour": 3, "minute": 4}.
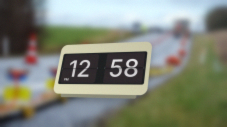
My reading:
{"hour": 12, "minute": 58}
